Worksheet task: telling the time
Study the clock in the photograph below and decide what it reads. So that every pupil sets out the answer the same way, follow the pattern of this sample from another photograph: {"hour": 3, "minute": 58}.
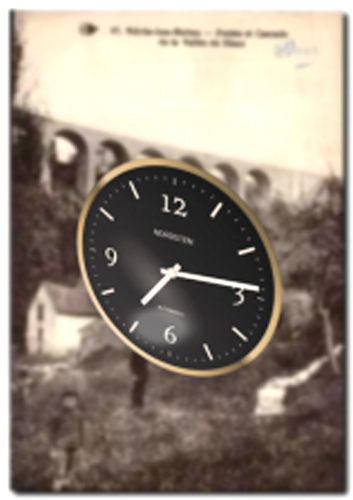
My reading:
{"hour": 7, "minute": 14}
